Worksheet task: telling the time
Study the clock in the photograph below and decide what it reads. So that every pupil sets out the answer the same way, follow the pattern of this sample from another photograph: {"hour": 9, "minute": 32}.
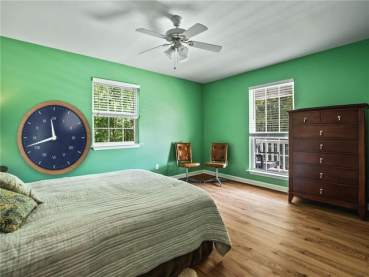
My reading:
{"hour": 11, "minute": 42}
